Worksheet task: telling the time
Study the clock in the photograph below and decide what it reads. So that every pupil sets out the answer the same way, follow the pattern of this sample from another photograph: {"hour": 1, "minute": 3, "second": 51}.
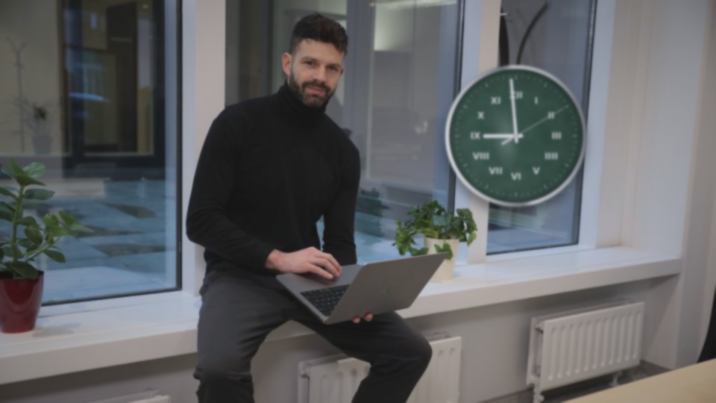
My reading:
{"hour": 8, "minute": 59, "second": 10}
